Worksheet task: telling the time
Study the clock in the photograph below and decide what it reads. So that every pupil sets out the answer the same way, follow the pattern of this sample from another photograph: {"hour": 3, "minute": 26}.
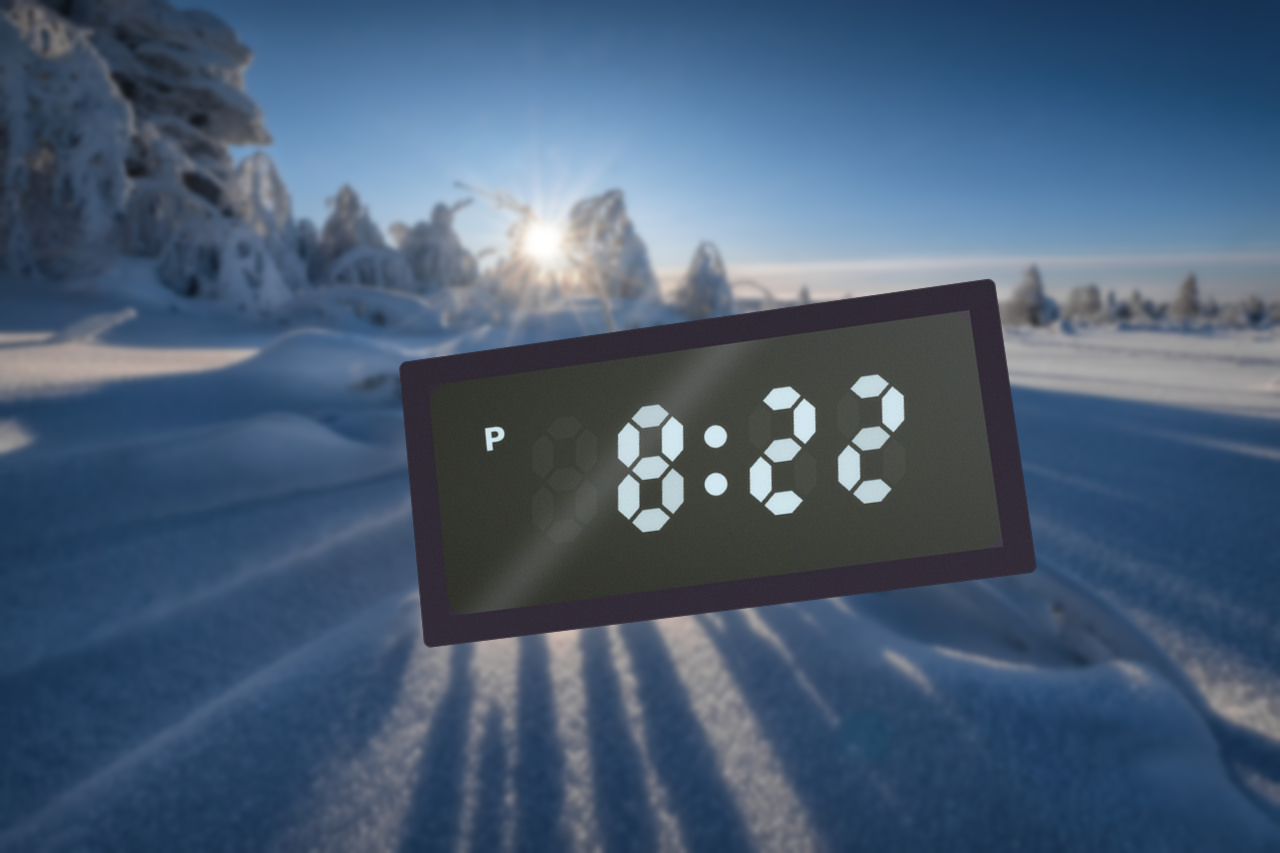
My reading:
{"hour": 8, "minute": 22}
